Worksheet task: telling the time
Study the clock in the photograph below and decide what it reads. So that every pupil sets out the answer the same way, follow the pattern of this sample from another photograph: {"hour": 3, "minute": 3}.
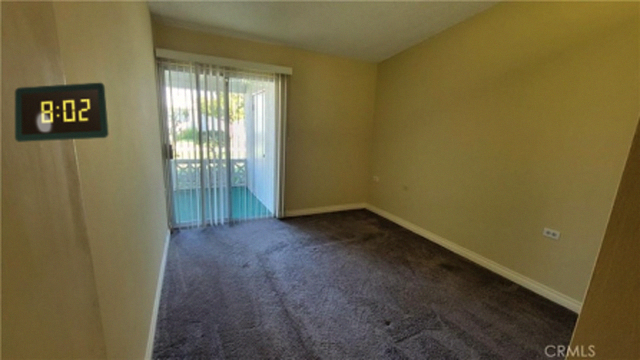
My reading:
{"hour": 8, "minute": 2}
